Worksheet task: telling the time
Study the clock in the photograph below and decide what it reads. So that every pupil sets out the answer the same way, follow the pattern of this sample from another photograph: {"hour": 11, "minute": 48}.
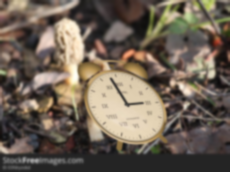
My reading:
{"hour": 2, "minute": 58}
